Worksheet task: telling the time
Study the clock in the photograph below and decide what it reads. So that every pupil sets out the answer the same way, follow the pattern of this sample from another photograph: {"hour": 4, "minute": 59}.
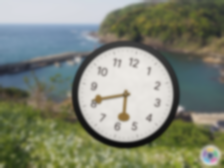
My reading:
{"hour": 5, "minute": 41}
